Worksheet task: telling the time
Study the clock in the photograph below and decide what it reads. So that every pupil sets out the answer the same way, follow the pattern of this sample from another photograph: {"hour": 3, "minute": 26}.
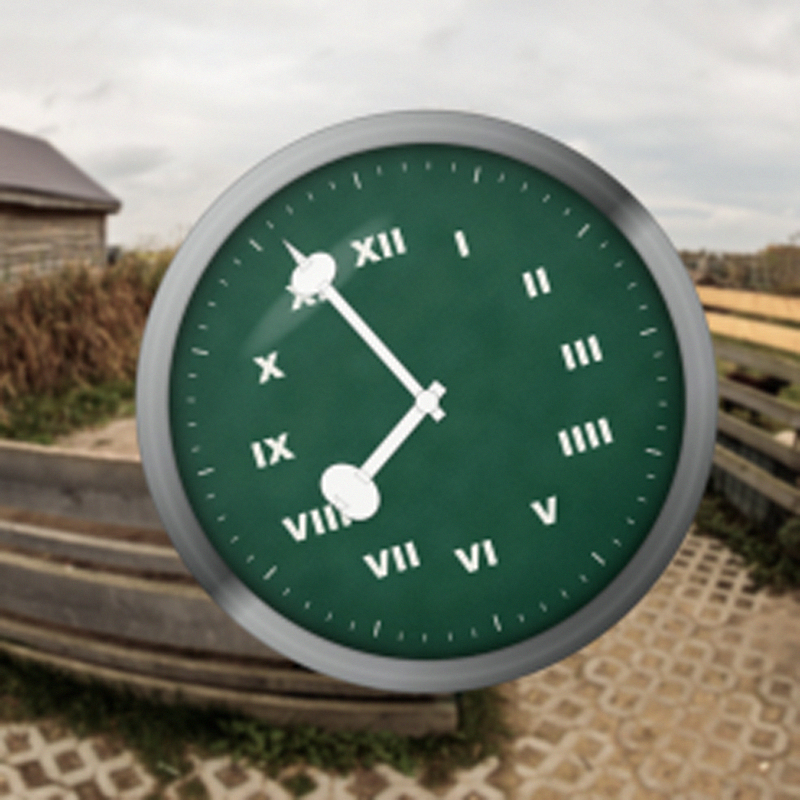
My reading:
{"hour": 7, "minute": 56}
